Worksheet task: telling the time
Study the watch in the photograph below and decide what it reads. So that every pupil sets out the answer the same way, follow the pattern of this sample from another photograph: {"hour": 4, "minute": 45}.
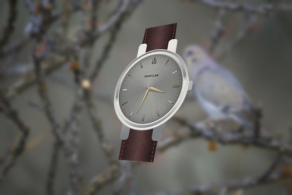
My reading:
{"hour": 3, "minute": 33}
